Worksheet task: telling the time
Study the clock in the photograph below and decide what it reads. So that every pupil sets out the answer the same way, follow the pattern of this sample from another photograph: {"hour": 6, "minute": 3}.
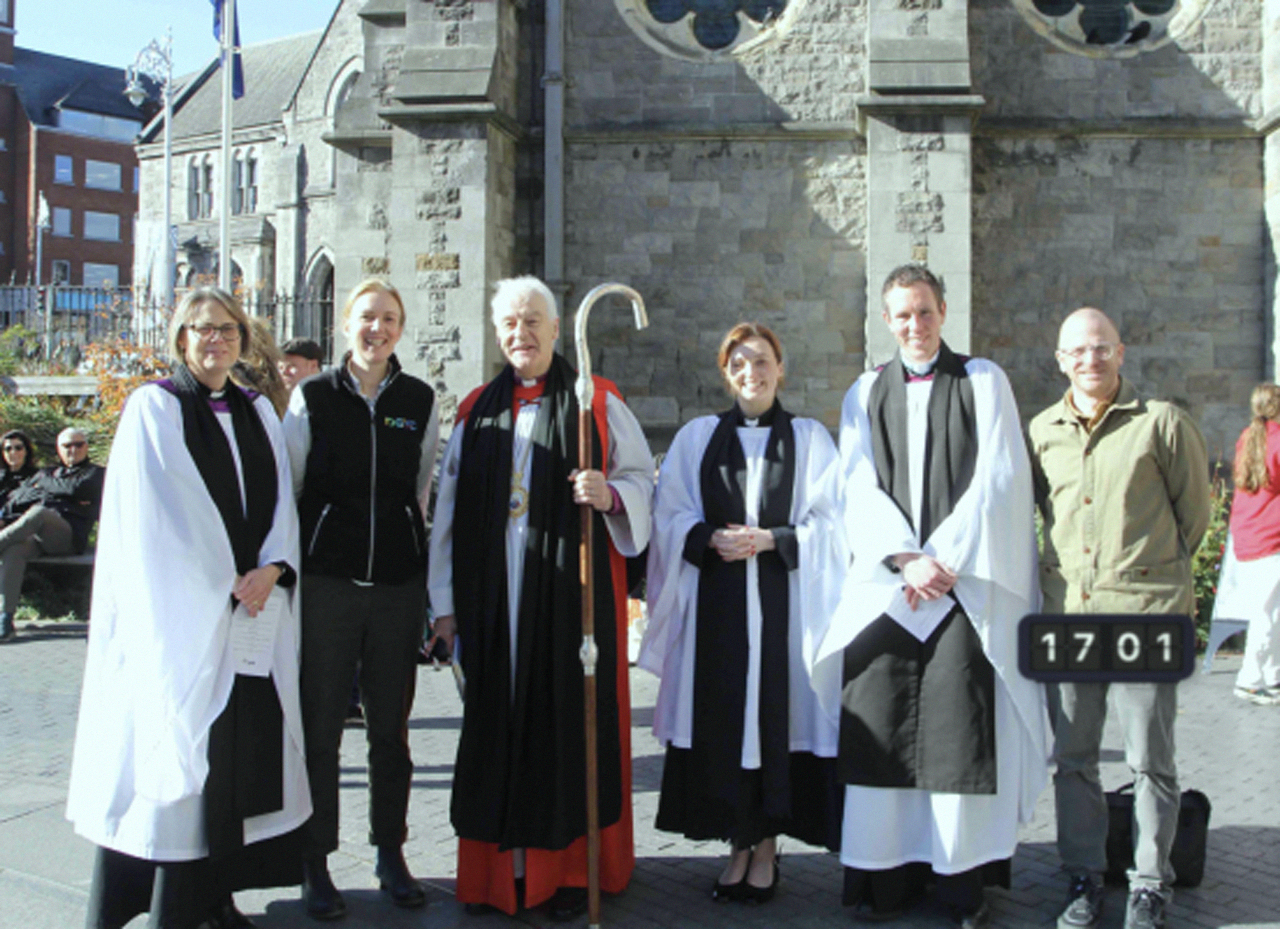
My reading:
{"hour": 17, "minute": 1}
